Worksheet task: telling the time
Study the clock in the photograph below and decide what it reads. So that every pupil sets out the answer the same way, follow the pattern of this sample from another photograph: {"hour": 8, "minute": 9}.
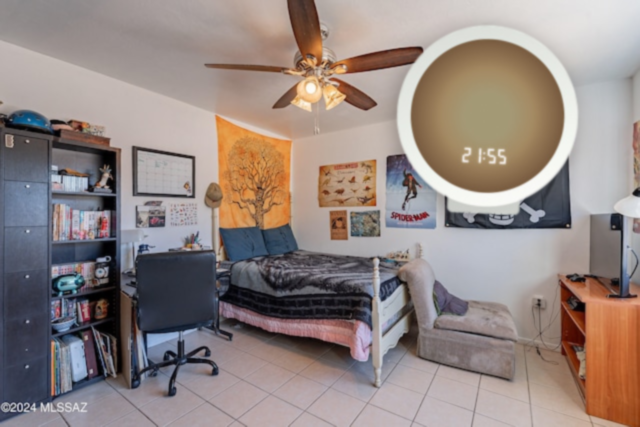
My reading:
{"hour": 21, "minute": 55}
